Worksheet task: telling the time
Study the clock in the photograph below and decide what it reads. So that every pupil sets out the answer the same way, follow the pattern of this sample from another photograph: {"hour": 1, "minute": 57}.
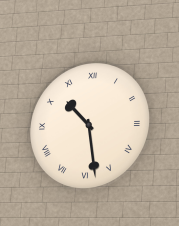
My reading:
{"hour": 10, "minute": 28}
